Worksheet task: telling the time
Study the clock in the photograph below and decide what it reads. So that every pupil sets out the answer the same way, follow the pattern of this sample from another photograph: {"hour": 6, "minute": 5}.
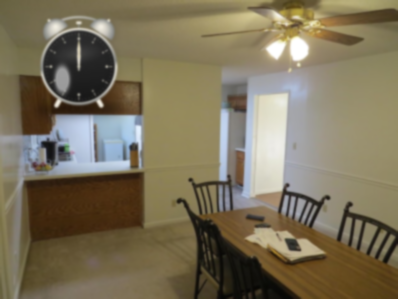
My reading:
{"hour": 12, "minute": 0}
